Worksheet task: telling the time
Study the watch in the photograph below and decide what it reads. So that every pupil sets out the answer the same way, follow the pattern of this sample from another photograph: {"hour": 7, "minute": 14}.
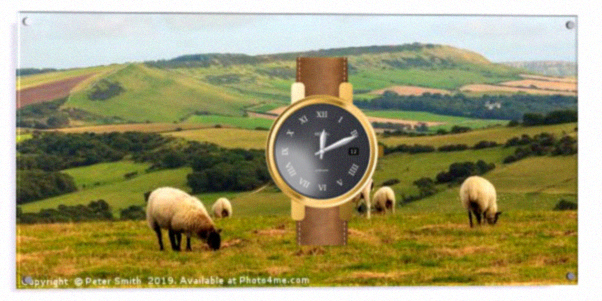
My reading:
{"hour": 12, "minute": 11}
